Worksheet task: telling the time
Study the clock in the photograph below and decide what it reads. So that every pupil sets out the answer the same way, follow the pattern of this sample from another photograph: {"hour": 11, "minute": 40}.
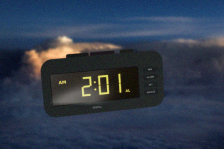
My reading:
{"hour": 2, "minute": 1}
